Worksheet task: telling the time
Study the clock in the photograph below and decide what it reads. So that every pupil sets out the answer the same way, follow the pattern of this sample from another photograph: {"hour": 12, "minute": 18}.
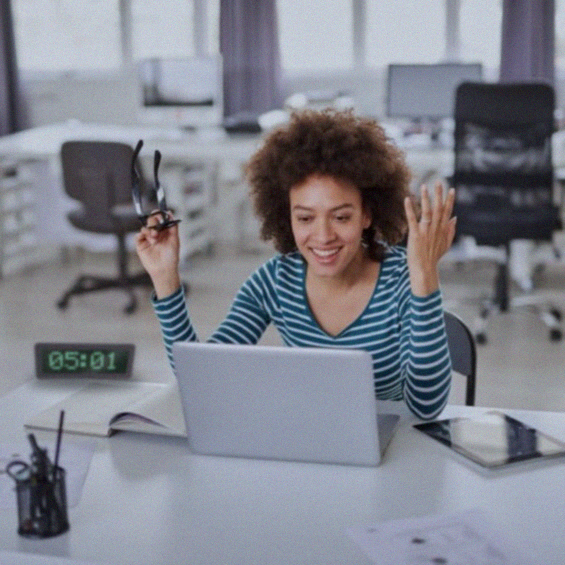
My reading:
{"hour": 5, "minute": 1}
